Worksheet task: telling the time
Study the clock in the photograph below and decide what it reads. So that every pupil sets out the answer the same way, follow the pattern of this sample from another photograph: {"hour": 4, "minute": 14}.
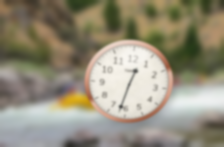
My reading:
{"hour": 12, "minute": 32}
